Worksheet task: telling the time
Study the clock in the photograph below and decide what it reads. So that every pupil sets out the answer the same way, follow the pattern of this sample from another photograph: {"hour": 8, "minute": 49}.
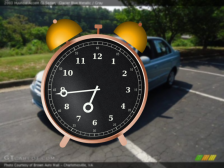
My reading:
{"hour": 6, "minute": 44}
